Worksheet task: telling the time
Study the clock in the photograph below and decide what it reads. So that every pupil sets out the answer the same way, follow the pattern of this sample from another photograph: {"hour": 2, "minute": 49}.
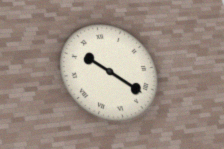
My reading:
{"hour": 10, "minute": 22}
